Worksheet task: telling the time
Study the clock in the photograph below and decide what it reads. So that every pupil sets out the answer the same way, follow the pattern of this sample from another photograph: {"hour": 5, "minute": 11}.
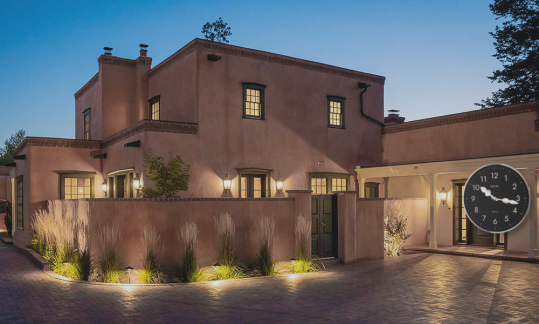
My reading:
{"hour": 10, "minute": 17}
